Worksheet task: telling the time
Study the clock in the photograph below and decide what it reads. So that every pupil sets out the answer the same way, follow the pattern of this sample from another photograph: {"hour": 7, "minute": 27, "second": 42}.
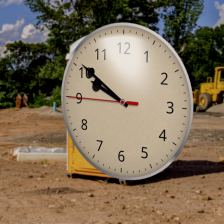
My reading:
{"hour": 9, "minute": 50, "second": 45}
